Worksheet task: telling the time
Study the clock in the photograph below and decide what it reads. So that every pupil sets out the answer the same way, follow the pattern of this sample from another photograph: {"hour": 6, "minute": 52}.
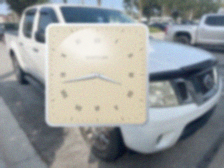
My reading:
{"hour": 3, "minute": 43}
